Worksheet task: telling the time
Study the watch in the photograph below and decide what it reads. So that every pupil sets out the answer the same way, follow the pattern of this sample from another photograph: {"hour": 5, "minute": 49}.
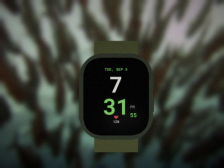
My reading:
{"hour": 7, "minute": 31}
